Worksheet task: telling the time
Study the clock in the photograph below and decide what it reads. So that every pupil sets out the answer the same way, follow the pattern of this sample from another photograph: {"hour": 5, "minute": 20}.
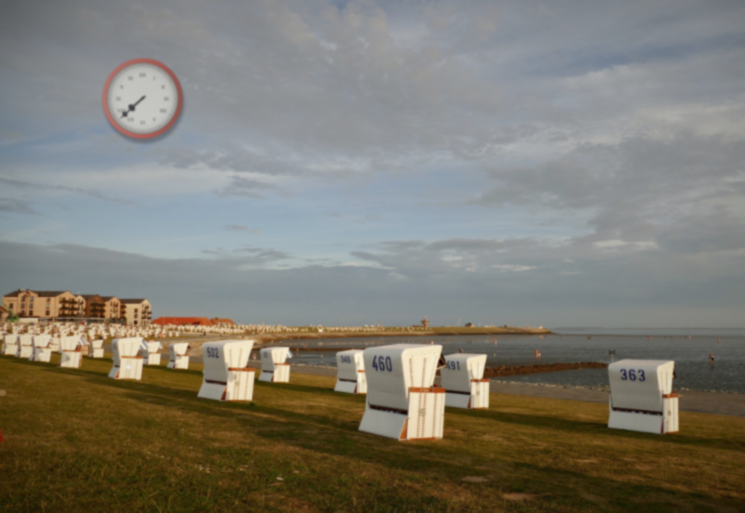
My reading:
{"hour": 7, "minute": 38}
